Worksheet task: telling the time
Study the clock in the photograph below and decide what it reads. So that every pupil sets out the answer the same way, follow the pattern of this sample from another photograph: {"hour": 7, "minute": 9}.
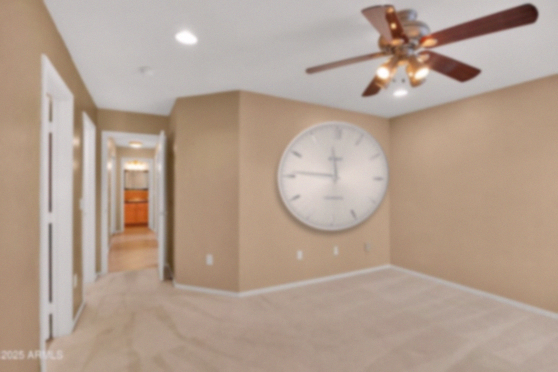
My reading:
{"hour": 11, "minute": 46}
